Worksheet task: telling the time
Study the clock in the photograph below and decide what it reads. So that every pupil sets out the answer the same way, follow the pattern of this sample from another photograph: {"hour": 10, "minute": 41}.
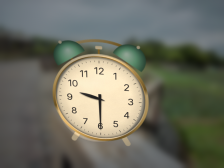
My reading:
{"hour": 9, "minute": 30}
